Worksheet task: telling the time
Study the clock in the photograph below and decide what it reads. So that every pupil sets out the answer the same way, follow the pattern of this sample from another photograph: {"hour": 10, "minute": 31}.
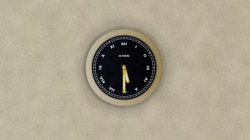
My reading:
{"hour": 5, "minute": 30}
